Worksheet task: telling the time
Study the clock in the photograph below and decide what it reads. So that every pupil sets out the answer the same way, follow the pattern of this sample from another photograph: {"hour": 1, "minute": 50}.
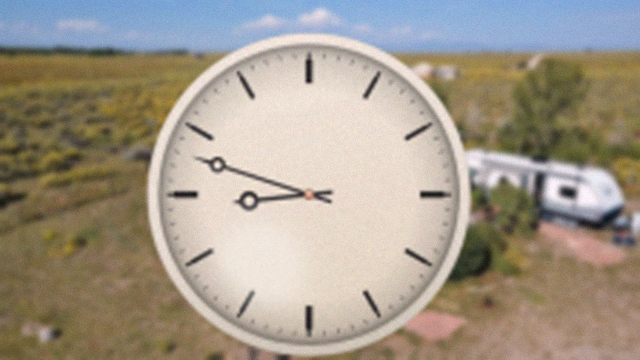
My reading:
{"hour": 8, "minute": 48}
